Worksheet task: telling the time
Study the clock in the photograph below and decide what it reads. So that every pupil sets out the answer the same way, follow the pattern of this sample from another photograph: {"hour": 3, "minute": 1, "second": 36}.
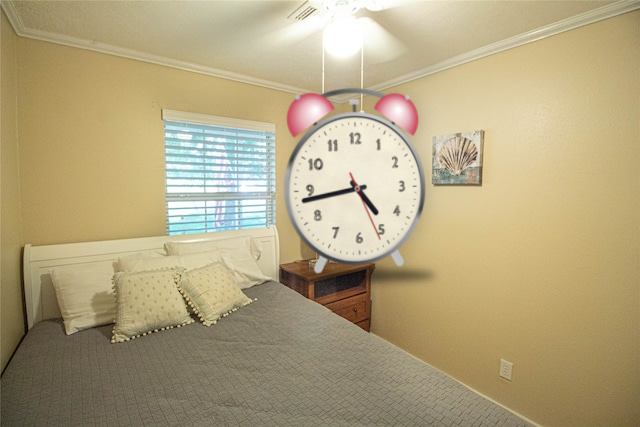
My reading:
{"hour": 4, "minute": 43, "second": 26}
